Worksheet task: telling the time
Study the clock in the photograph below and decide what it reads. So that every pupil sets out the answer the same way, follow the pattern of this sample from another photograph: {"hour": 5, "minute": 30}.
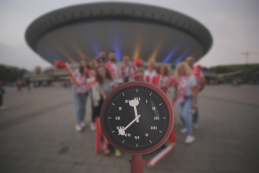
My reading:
{"hour": 11, "minute": 38}
